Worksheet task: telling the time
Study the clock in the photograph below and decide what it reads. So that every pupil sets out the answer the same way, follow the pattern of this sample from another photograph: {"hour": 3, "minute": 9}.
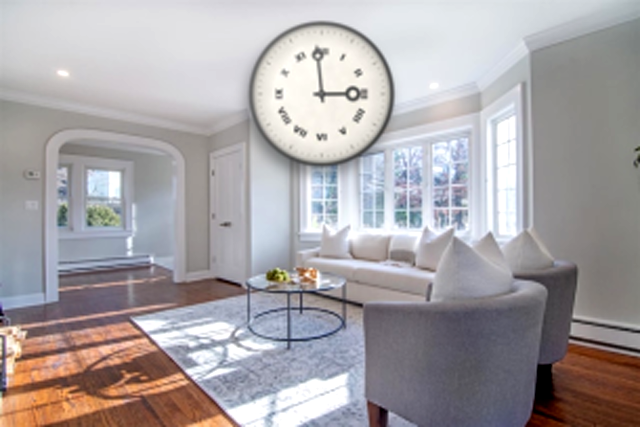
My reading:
{"hour": 2, "minute": 59}
